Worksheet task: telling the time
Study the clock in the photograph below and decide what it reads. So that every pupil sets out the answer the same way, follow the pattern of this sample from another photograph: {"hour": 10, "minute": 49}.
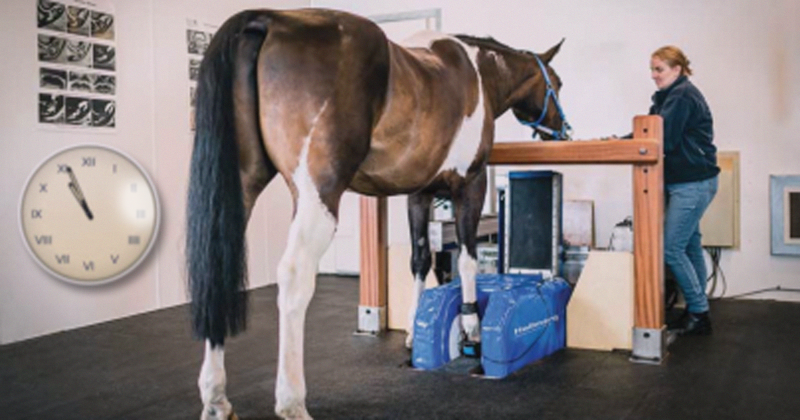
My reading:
{"hour": 10, "minute": 56}
